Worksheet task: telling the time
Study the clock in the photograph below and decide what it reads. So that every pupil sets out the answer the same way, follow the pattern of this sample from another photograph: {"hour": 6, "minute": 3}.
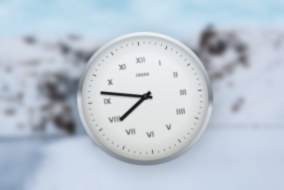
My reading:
{"hour": 7, "minute": 47}
